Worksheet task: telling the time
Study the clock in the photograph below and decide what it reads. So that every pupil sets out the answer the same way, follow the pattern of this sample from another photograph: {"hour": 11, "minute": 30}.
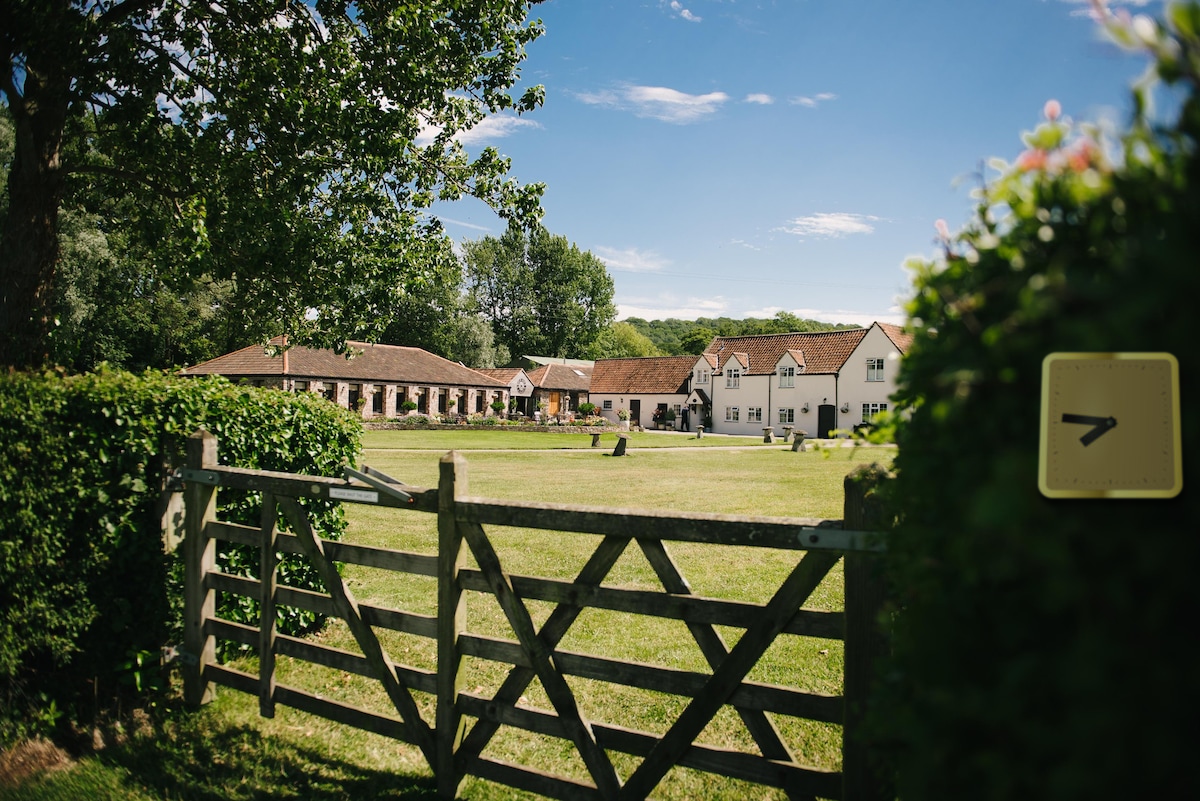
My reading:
{"hour": 7, "minute": 46}
